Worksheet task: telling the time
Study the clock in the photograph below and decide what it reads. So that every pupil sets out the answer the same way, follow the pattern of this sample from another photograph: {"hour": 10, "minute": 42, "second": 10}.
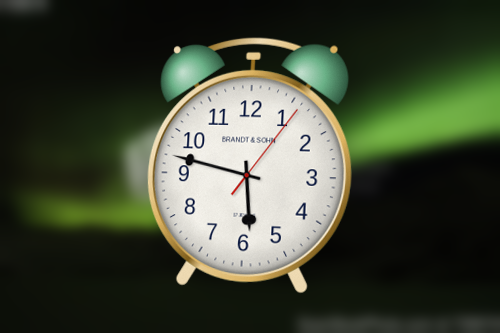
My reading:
{"hour": 5, "minute": 47, "second": 6}
